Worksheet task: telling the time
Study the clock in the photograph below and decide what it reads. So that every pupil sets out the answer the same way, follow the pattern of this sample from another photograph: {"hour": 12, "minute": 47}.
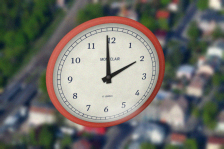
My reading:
{"hour": 1, "minute": 59}
